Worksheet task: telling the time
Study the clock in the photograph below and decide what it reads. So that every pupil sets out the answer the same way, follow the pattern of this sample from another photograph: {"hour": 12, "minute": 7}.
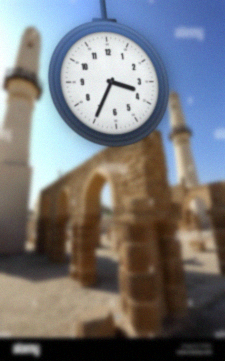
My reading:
{"hour": 3, "minute": 35}
